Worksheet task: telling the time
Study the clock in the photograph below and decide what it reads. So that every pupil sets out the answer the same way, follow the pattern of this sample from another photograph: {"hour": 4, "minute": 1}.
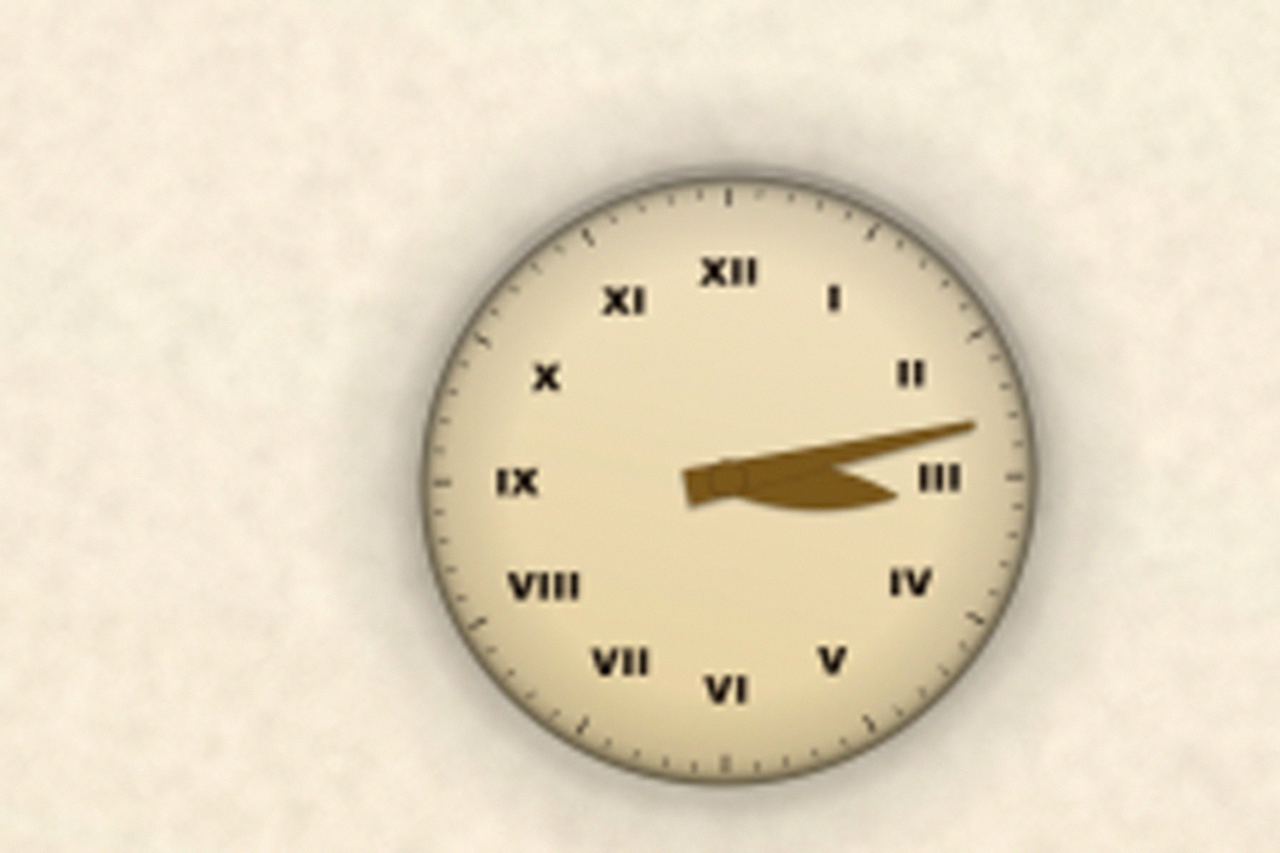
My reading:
{"hour": 3, "minute": 13}
